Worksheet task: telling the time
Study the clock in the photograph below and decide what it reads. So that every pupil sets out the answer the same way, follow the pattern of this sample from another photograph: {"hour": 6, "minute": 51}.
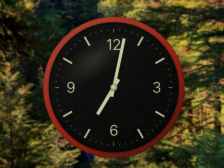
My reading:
{"hour": 7, "minute": 2}
